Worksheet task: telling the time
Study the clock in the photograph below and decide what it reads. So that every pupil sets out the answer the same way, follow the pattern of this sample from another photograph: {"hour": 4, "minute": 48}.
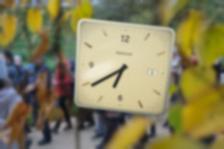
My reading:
{"hour": 6, "minute": 39}
